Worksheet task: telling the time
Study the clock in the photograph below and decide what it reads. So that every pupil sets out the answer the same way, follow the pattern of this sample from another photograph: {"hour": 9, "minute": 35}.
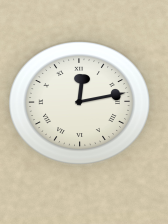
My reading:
{"hour": 12, "minute": 13}
